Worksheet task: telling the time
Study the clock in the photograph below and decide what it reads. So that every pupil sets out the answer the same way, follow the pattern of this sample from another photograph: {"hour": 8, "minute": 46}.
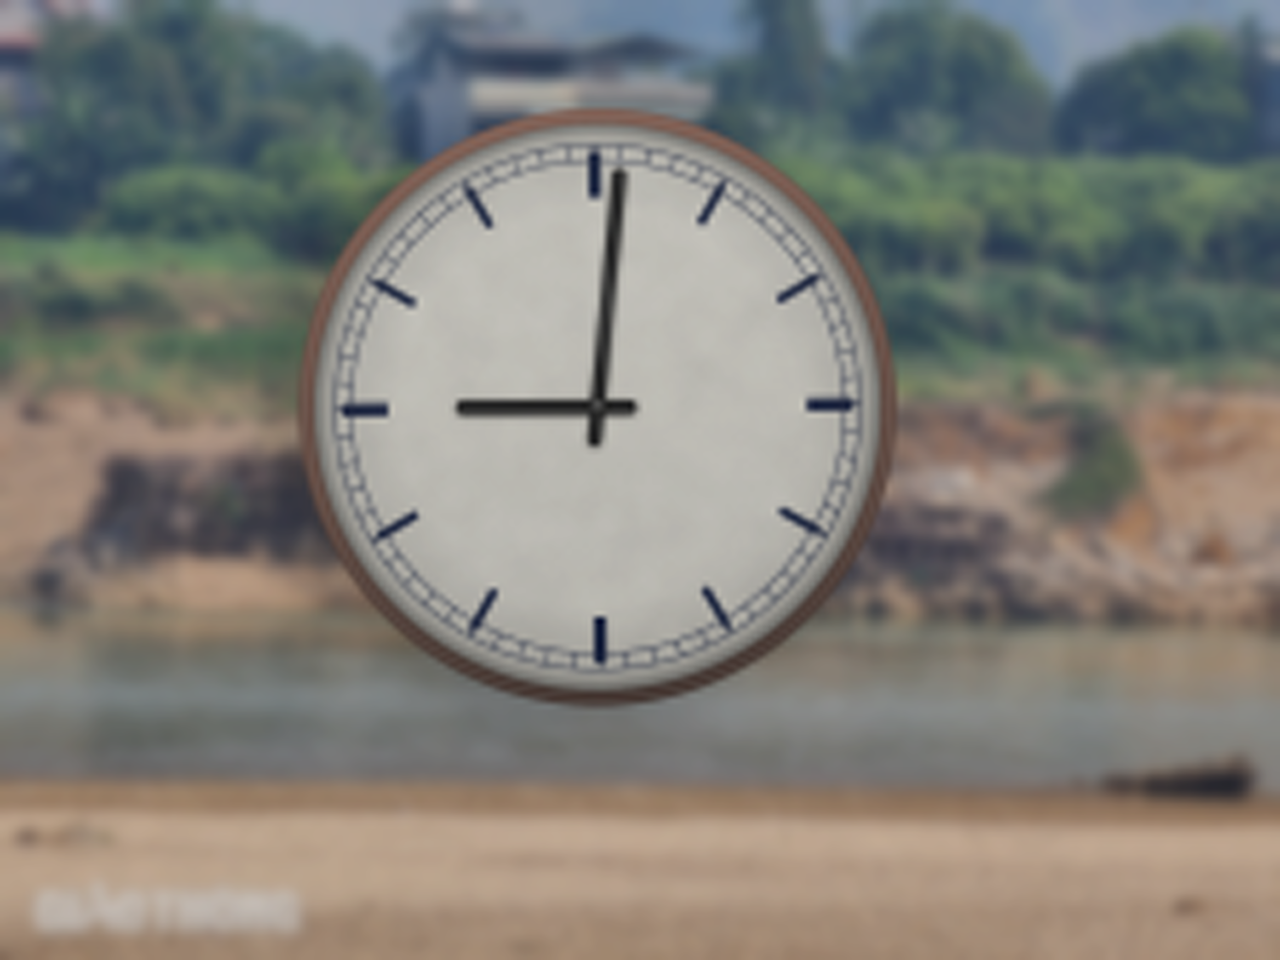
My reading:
{"hour": 9, "minute": 1}
